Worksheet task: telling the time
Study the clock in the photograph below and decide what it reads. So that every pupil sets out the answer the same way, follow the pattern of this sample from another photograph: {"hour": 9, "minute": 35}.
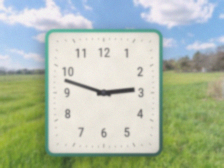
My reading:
{"hour": 2, "minute": 48}
